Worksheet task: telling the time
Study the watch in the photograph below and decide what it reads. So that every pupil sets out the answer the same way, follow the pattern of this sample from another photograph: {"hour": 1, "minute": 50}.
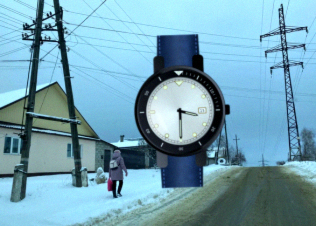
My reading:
{"hour": 3, "minute": 30}
